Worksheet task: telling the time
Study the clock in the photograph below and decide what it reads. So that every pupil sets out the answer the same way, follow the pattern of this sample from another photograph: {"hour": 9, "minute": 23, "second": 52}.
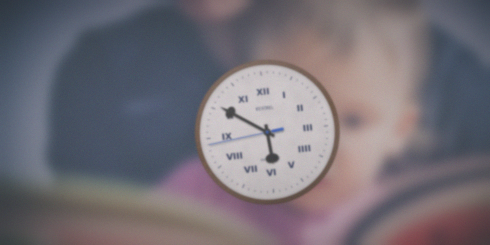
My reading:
{"hour": 5, "minute": 50, "second": 44}
